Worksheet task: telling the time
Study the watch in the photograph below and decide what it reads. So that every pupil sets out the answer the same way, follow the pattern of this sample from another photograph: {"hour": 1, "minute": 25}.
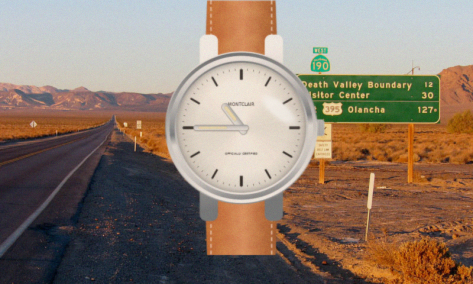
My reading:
{"hour": 10, "minute": 45}
